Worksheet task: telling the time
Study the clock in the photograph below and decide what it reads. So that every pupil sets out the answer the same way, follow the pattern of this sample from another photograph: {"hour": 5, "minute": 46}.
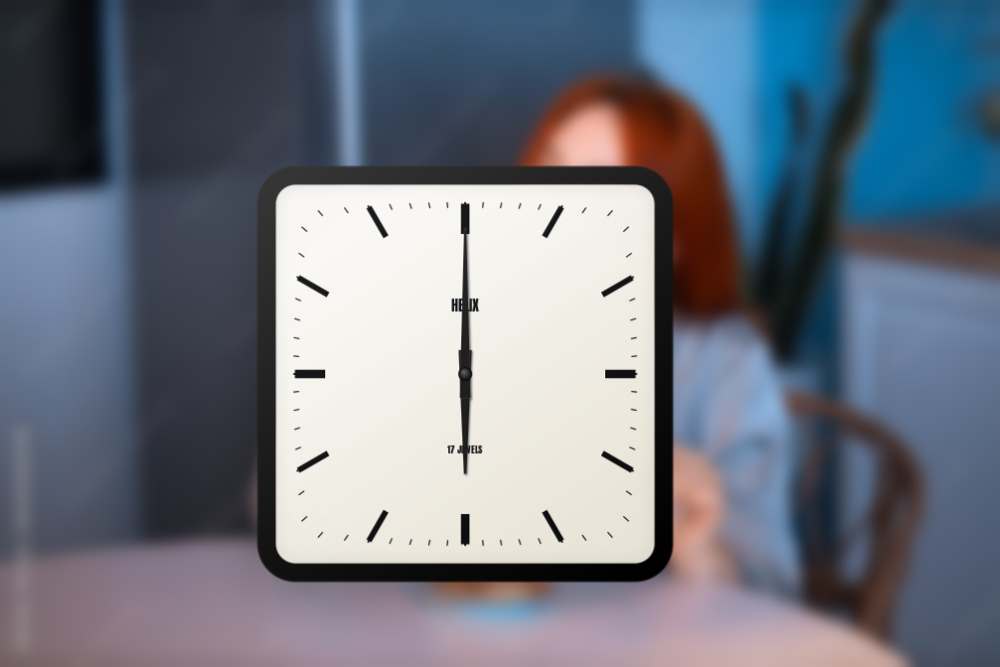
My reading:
{"hour": 6, "minute": 0}
